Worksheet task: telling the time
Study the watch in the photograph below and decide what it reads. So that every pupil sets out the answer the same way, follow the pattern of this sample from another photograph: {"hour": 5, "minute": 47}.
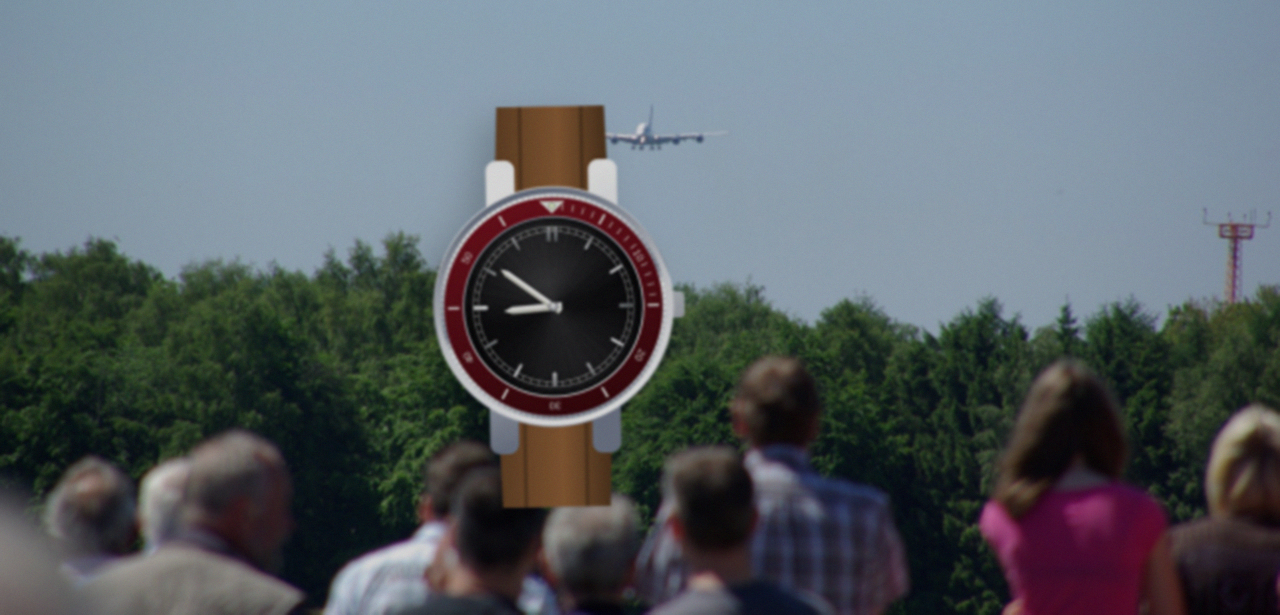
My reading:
{"hour": 8, "minute": 51}
